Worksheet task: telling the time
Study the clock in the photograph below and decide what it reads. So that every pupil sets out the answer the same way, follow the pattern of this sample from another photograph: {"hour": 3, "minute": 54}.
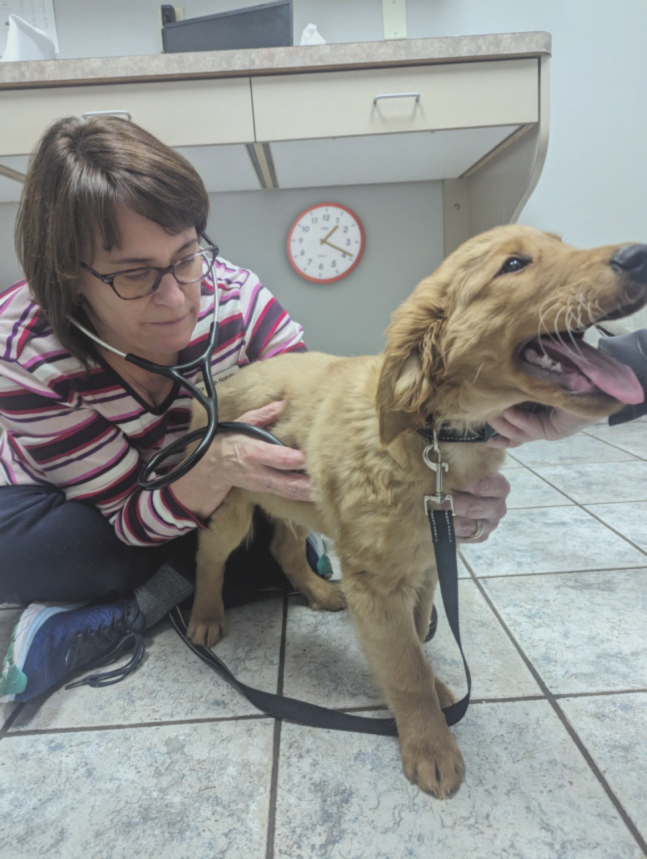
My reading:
{"hour": 1, "minute": 19}
